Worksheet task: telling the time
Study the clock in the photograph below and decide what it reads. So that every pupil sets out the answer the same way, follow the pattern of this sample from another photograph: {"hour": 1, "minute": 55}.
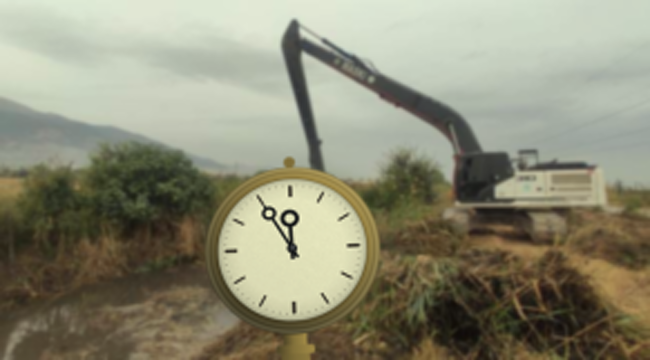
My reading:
{"hour": 11, "minute": 55}
